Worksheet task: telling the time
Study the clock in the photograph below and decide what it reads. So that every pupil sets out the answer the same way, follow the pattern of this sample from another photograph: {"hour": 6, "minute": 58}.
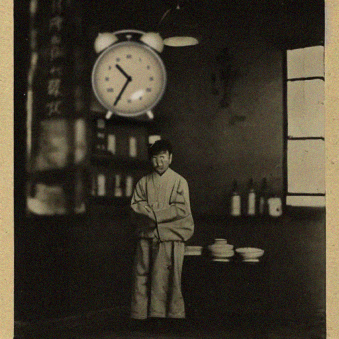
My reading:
{"hour": 10, "minute": 35}
